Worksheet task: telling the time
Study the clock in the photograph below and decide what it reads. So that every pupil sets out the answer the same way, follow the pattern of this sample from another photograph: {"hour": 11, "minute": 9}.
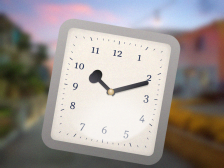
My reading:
{"hour": 10, "minute": 11}
